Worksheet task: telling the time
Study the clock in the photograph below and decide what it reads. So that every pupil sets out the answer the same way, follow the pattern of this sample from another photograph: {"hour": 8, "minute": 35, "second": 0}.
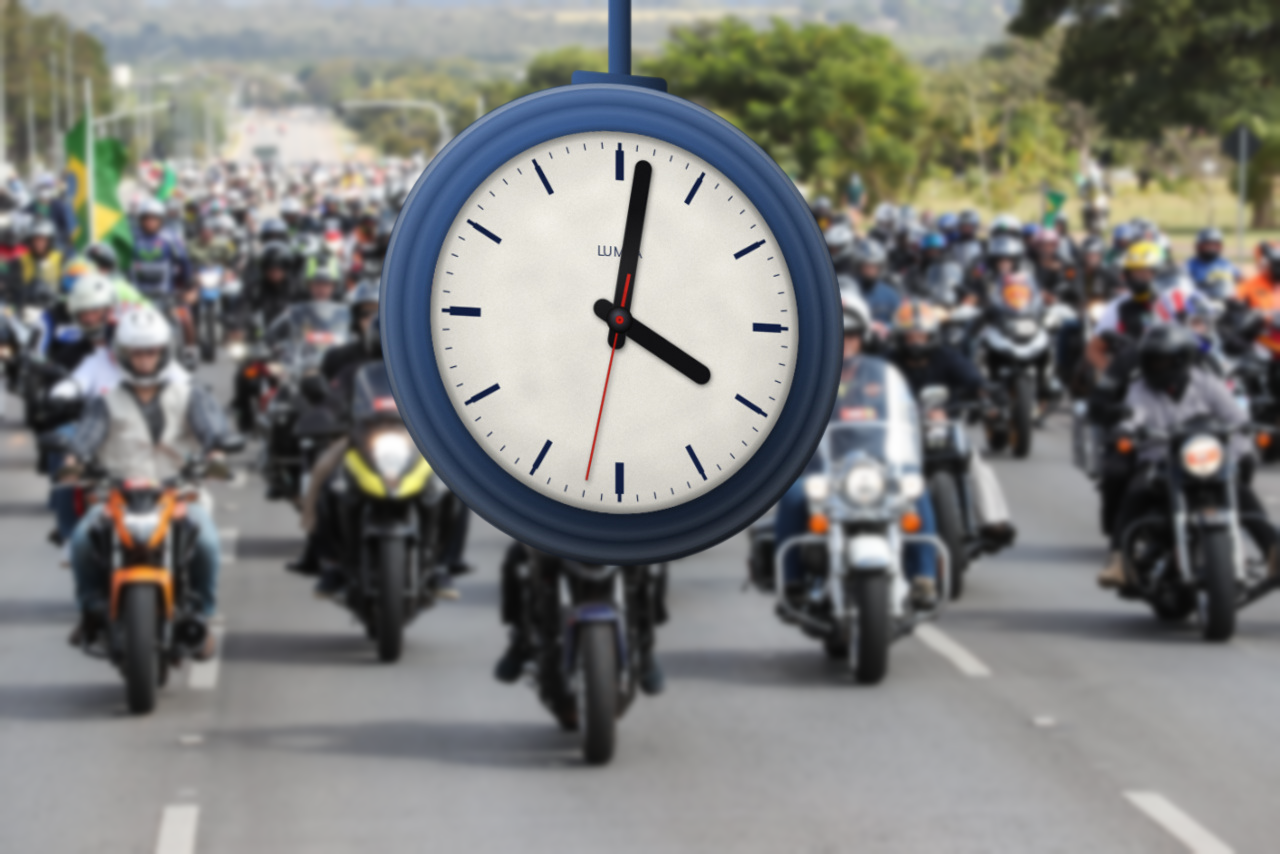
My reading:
{"hour": 4, "minute": 1, "second": 32}
